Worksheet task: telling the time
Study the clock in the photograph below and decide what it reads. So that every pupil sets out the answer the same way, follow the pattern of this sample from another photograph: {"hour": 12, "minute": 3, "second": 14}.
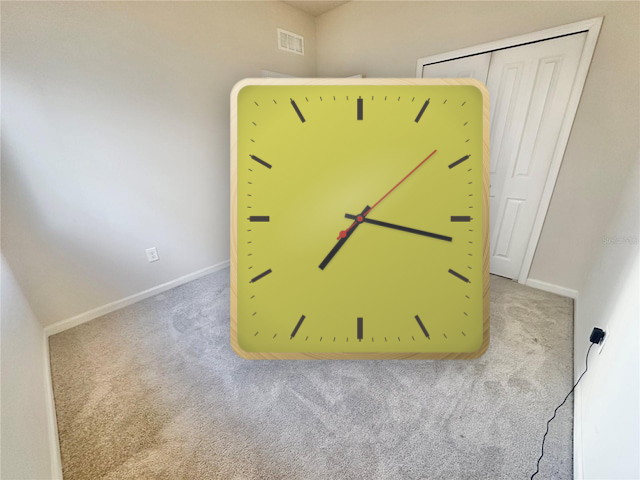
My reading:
{"hour": 7, "minute": 17, "second": 8}
